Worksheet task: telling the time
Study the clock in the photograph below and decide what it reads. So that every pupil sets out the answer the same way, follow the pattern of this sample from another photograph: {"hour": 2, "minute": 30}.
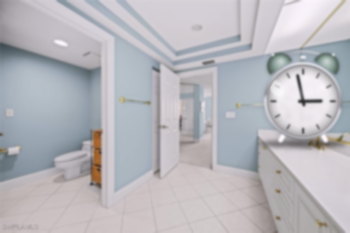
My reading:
{"hour": 2, "minute": 58}
